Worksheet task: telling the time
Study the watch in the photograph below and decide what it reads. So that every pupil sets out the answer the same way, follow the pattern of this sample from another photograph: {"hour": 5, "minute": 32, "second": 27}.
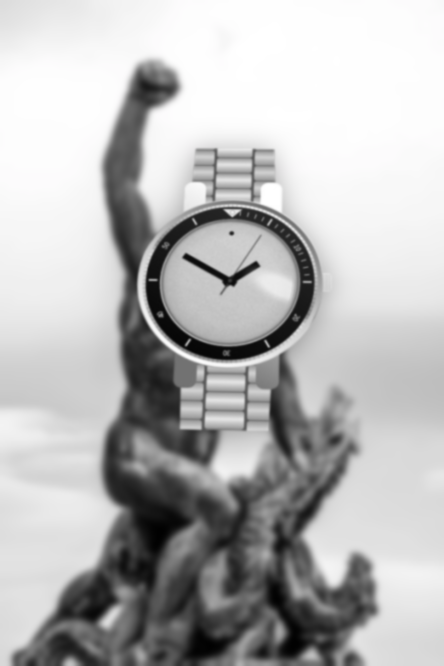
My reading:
{"hour": 1, "minute": 50, "second": 5}
